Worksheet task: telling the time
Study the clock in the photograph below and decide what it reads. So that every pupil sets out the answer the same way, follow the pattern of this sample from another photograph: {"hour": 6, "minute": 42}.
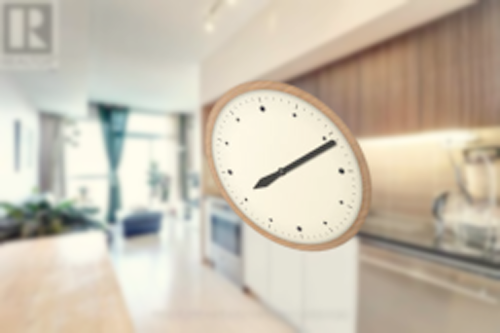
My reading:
{"hour": 8, "minute": 11}
